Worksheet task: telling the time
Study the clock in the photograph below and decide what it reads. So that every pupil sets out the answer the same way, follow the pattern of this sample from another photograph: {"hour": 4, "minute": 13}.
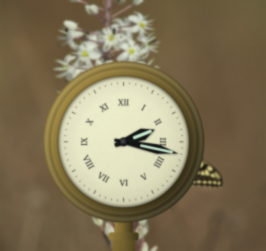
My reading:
{"hour": 2, "minute": 17}
